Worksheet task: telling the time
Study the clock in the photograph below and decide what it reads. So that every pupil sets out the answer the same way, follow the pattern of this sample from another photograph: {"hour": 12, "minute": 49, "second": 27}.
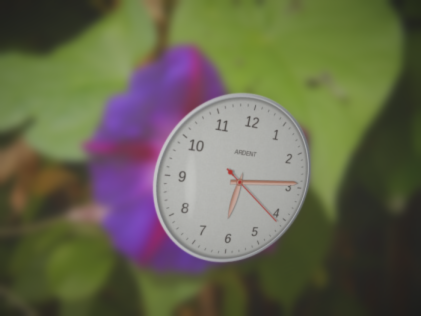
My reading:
{"hour": 6, "minute": 14, "second": 21}
